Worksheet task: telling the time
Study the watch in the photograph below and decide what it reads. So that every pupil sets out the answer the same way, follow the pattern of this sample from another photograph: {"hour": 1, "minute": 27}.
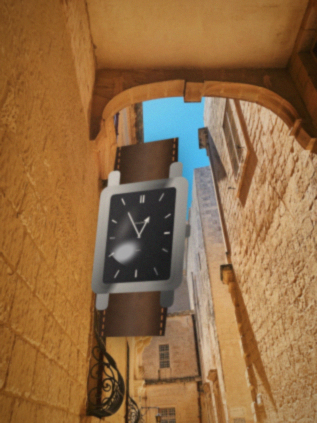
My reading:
{"hour": 12, "minute": 55}
